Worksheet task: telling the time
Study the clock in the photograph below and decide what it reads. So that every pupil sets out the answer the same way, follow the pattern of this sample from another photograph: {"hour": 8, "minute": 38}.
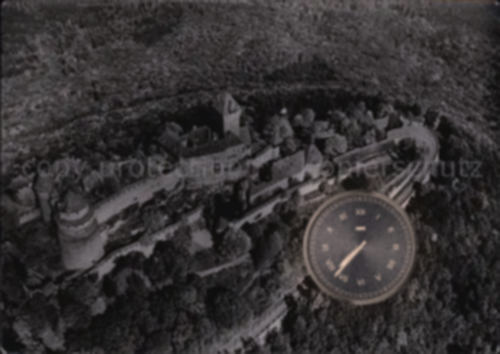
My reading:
{"hour": 7, "minute": 37}
